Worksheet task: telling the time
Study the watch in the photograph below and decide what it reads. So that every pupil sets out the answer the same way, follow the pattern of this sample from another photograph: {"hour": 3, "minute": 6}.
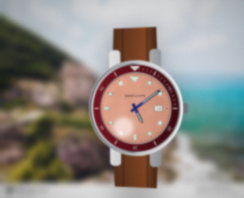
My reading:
{"hour": 5, "minute": 9}
